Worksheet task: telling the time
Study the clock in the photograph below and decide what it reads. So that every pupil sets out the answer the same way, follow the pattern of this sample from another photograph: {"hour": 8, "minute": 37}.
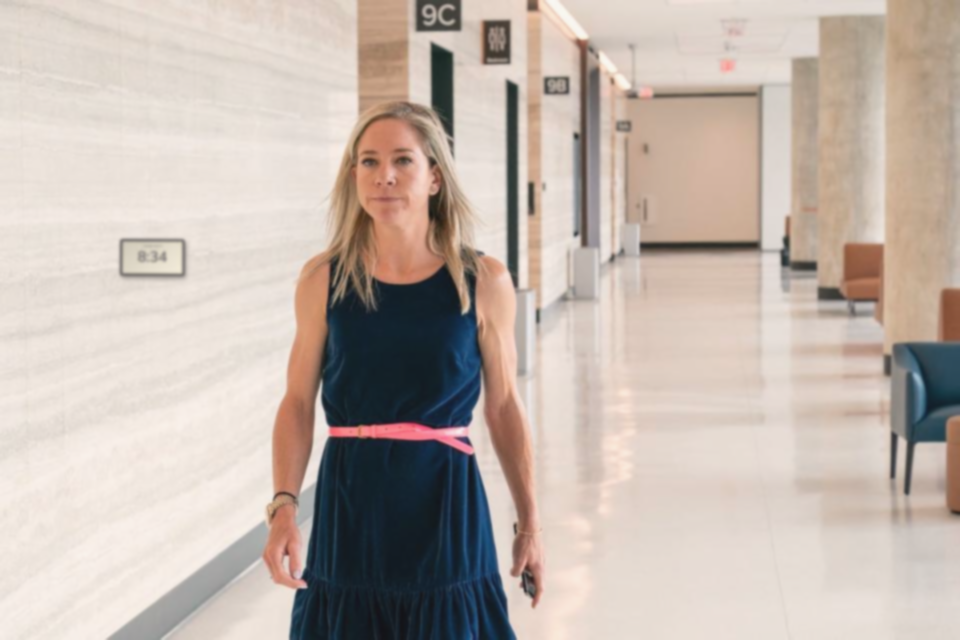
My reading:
{"hour": 8, "minute": 34}
